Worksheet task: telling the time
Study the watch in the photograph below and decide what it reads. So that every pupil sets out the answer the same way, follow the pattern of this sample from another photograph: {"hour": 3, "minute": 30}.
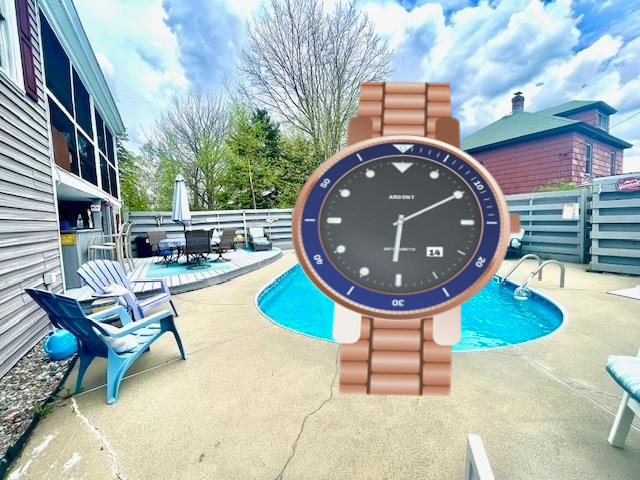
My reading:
{"hour": 6, "minute": 10}
